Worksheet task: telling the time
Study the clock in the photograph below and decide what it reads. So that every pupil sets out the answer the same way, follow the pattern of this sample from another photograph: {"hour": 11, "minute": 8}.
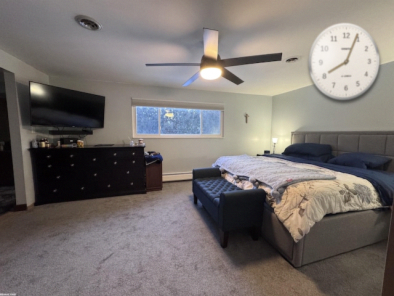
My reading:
{"hour": 8, "minute": 4}
